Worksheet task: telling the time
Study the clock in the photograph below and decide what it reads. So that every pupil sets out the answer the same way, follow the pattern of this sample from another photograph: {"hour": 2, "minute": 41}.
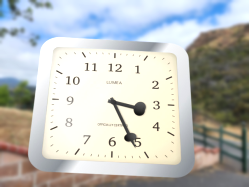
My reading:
{"hour": 3, "minute": 26}
